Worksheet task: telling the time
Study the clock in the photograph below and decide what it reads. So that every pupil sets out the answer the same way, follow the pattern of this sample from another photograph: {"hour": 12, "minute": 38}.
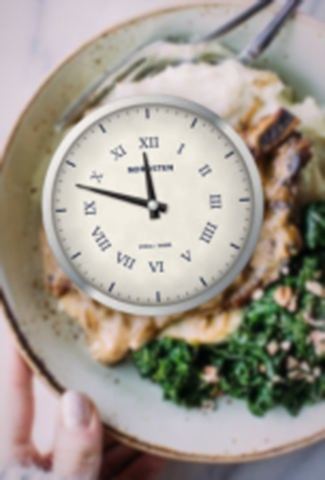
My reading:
{"hour": 11, "minute": 48}
